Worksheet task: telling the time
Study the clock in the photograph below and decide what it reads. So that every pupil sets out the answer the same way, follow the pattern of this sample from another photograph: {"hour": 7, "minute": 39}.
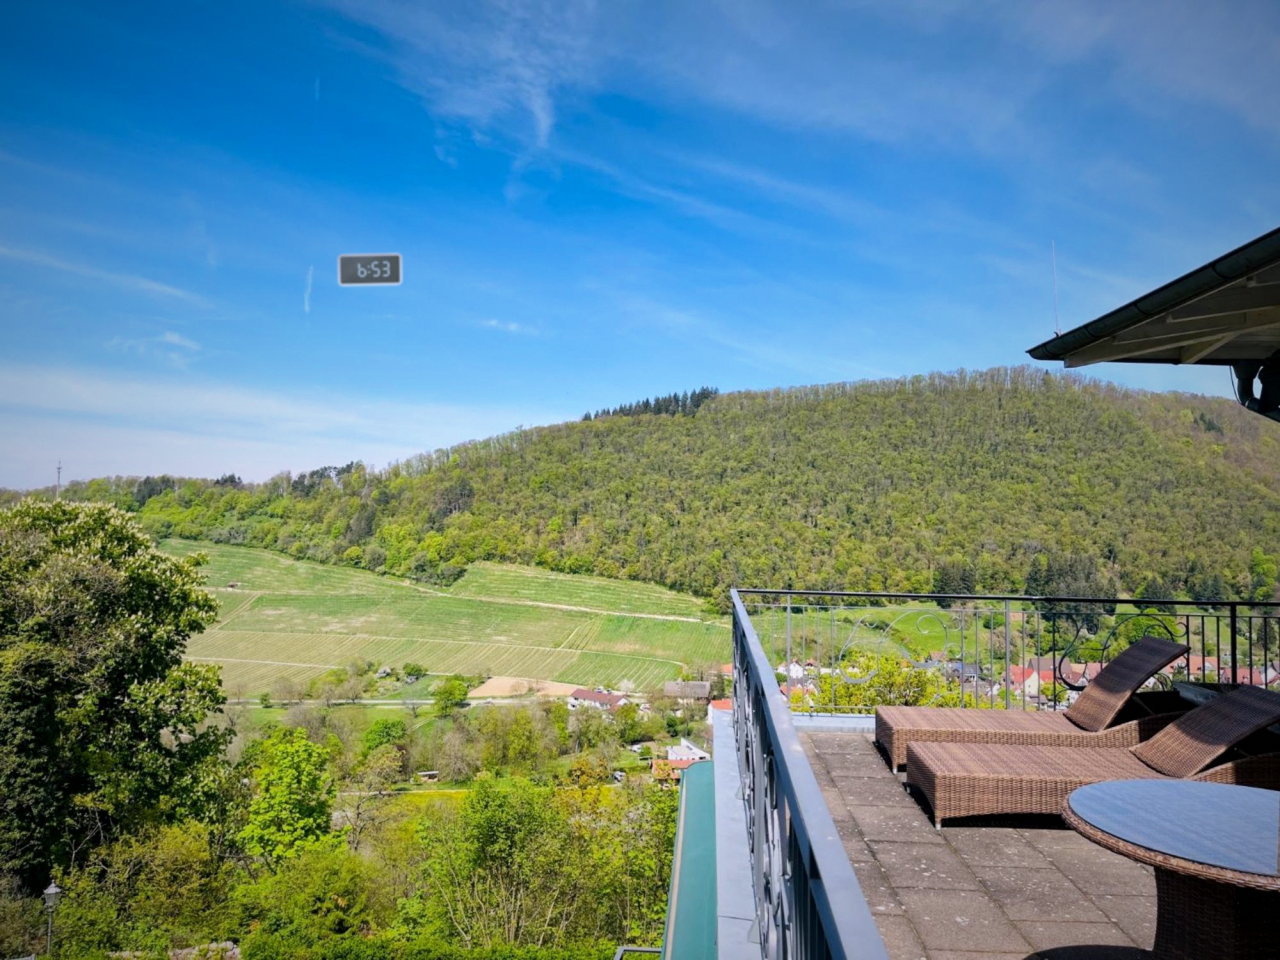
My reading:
{"hour": 6, "minute": 53}
